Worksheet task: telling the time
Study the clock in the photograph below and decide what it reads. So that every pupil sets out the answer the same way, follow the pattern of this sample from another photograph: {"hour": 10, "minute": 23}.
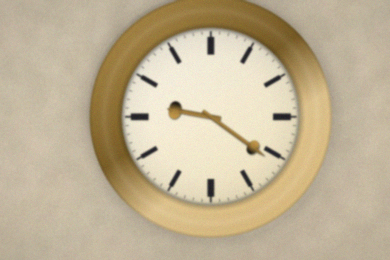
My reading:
{"hour": 9, "minute": 21}
